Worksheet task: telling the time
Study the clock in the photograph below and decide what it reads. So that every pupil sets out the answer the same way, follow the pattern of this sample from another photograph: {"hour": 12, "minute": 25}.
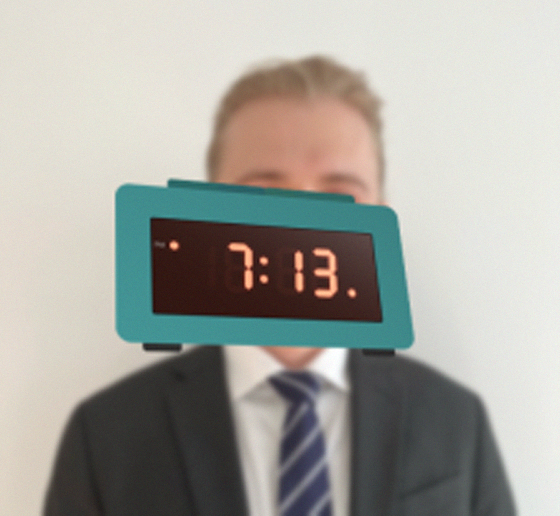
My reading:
{"hour": 7, "minute": 13}
